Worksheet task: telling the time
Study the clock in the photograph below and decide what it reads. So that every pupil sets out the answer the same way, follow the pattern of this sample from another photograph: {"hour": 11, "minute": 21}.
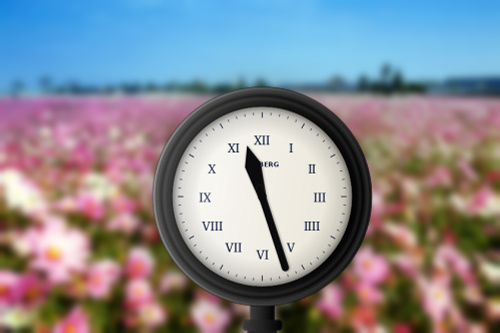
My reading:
{"hour": 11, "minute": 27}
